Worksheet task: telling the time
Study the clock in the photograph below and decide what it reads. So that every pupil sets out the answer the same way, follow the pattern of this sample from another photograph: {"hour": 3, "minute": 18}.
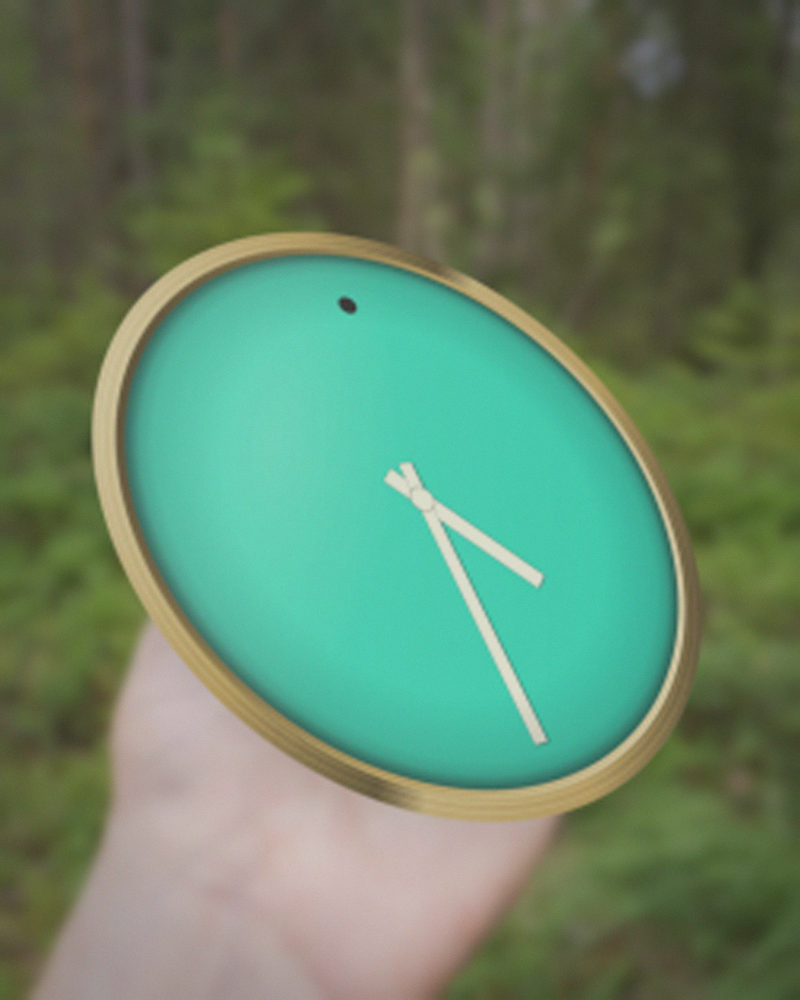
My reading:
{"hour": 4, "minute": 29}
